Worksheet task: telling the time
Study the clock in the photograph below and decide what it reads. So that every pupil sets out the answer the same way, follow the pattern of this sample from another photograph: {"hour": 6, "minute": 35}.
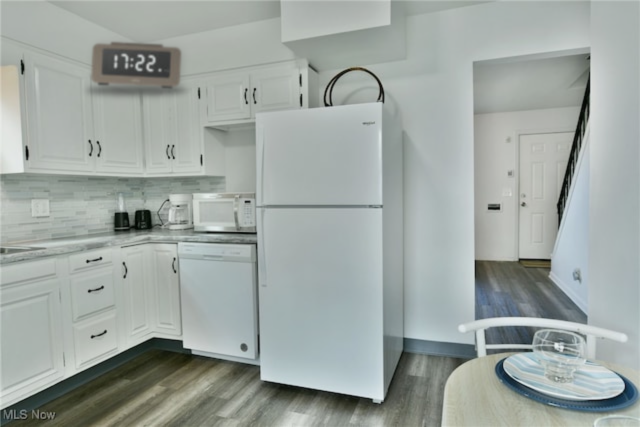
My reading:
{"hour": 17, "minute": 22}
